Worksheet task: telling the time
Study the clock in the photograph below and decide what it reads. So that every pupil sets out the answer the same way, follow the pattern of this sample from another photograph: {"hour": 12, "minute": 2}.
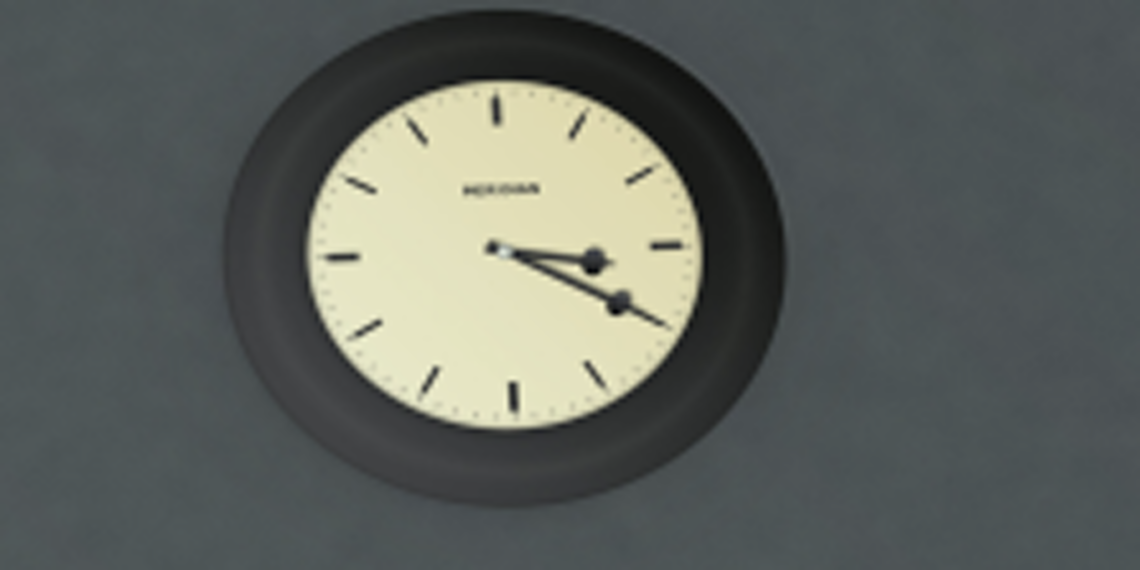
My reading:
{"hour": 3, "minute": 20}
